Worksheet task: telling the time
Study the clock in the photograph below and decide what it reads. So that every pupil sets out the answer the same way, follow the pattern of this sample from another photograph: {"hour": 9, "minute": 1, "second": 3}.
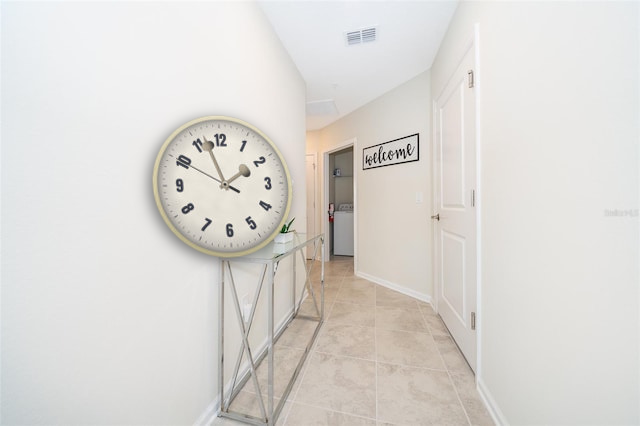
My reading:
{"hour": 1, "minute": 56, "second": 50}
